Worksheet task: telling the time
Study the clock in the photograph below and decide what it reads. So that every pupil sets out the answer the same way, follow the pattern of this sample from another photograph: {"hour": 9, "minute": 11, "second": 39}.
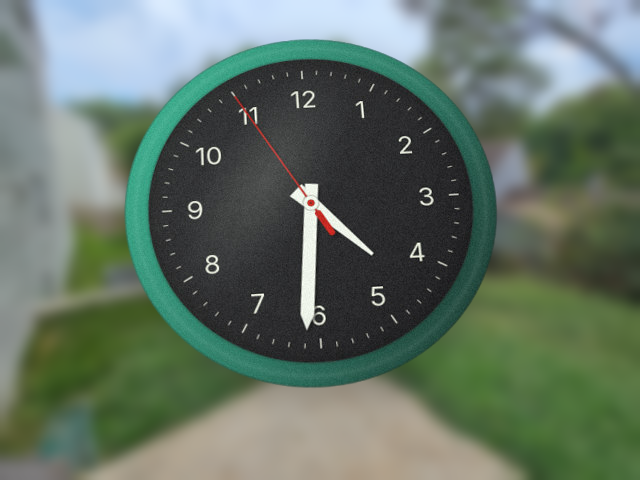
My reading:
{"hour": 4, "minute": 30, "second": 55}
